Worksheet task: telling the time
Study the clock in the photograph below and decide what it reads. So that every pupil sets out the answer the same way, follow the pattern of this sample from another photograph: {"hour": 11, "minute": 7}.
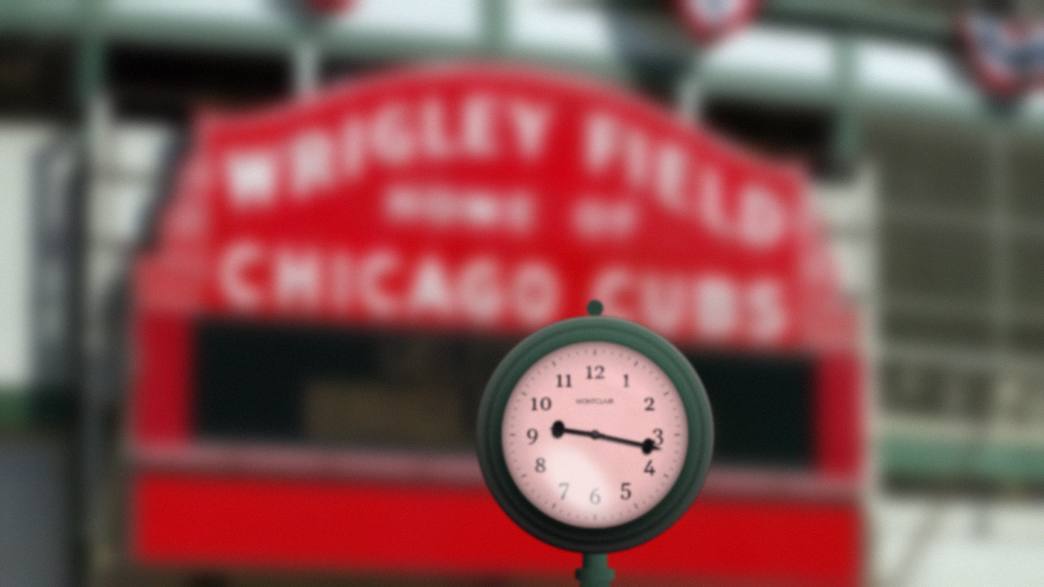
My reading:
{"hour": 9, "minute": 17}
